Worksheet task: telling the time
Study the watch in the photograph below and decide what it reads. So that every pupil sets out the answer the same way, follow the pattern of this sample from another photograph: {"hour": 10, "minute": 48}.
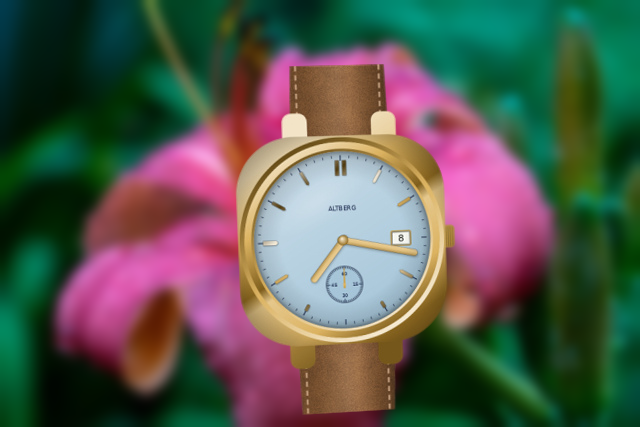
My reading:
{"hour": 7, "minute": 17}
